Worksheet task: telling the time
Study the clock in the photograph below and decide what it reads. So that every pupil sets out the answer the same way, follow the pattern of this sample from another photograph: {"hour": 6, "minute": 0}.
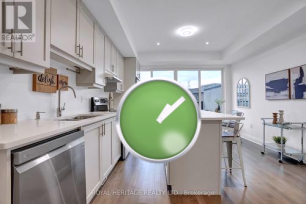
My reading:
{"hour": 1, "minute": 8}
